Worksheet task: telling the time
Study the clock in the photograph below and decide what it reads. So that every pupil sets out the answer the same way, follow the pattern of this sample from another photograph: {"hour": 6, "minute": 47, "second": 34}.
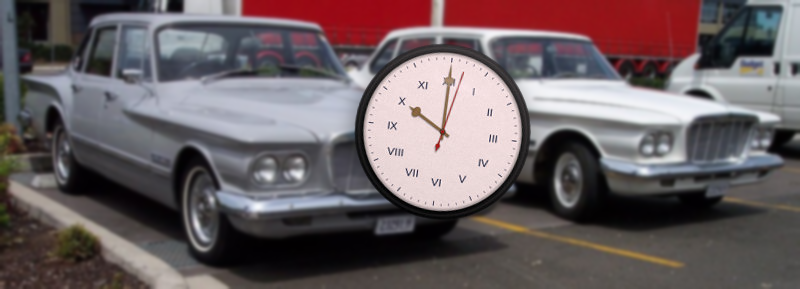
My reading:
{"hour": 10, "minute": 0, "second": 2}
